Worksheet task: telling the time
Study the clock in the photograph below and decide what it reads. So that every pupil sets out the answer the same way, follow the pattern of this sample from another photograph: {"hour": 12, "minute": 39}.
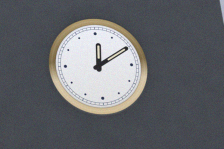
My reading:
{"hour": 12, "minute": 10}
